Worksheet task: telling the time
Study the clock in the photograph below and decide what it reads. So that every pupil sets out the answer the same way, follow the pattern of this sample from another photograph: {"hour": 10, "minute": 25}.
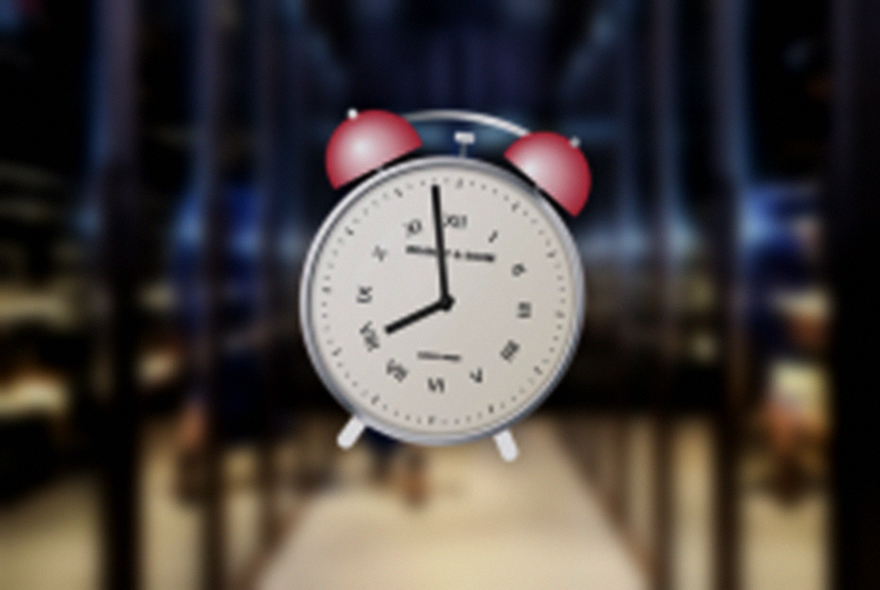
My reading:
{"hour": 7, "minute": 58}
